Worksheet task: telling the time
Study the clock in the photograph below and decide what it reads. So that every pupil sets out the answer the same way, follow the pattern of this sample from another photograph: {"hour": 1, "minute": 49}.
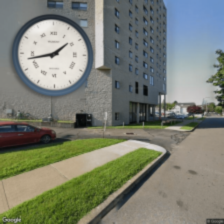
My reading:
{"hour": 1, "minute": 43}
